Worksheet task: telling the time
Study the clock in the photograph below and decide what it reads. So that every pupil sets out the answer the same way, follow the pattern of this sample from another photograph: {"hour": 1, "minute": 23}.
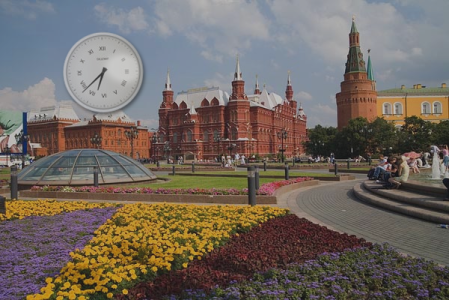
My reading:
{"hour": 6, "minute": 38}
